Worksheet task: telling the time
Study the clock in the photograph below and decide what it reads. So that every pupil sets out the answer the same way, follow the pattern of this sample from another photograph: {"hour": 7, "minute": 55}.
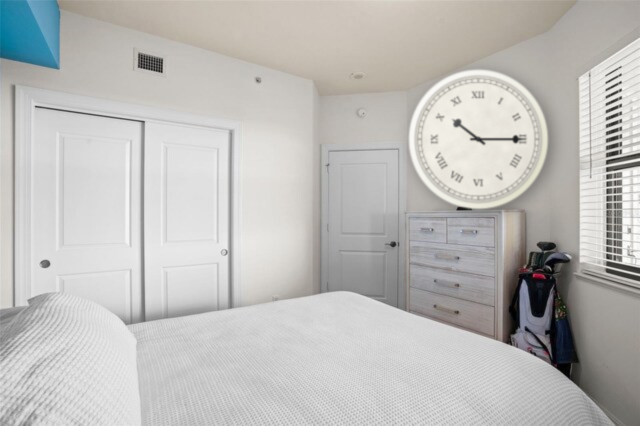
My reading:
{"hour": 10, "minute": 15}
